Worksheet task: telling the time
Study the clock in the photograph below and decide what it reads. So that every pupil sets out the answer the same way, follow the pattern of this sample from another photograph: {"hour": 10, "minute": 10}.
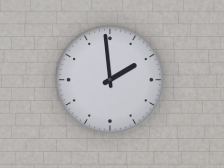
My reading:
{"hour": 1, "minute": 59}
